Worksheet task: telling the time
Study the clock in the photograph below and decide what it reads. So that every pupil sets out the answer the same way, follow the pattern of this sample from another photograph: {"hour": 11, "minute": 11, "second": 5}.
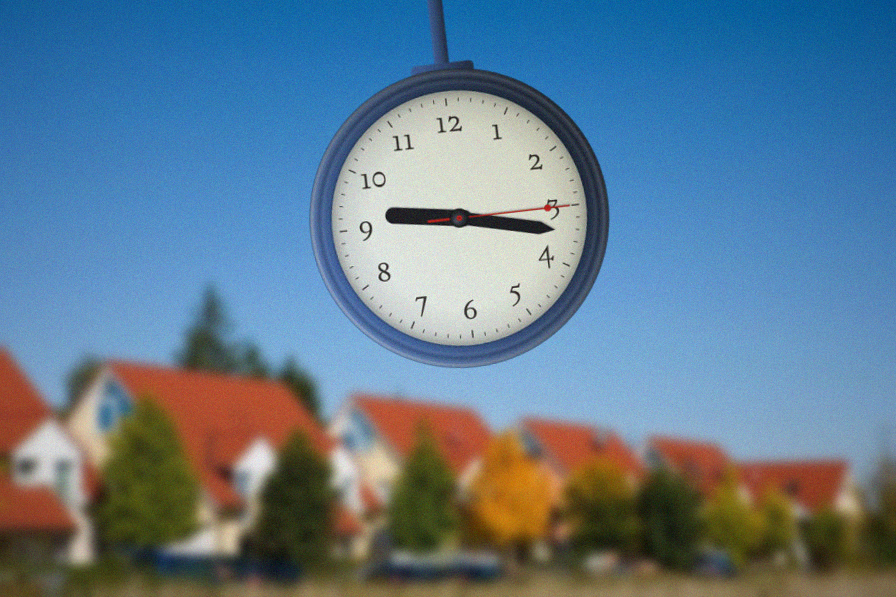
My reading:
{"hour": 9, "minute": 17, "second": 15}
